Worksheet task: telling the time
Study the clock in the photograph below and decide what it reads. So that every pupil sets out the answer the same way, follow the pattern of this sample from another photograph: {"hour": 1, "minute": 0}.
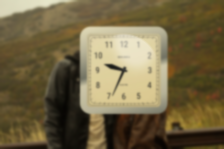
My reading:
{"hour": 9, "minute": 34}
